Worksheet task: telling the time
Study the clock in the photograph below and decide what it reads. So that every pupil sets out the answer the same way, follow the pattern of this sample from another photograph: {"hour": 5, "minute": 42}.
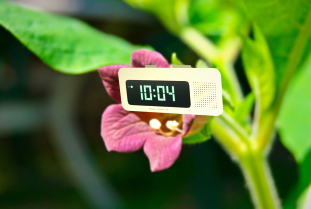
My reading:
{"hour": 10, "minute": 4}
